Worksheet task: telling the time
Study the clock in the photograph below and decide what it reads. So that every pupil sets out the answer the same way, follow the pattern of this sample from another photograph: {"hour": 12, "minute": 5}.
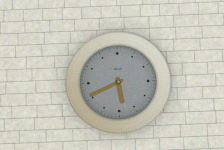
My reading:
{"hour": 5, "minute": 41}
